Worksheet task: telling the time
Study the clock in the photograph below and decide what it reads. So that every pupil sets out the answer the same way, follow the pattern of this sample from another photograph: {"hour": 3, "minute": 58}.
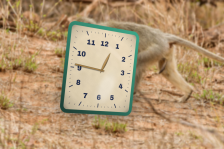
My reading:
{"hour": 12, "minute": 46}
